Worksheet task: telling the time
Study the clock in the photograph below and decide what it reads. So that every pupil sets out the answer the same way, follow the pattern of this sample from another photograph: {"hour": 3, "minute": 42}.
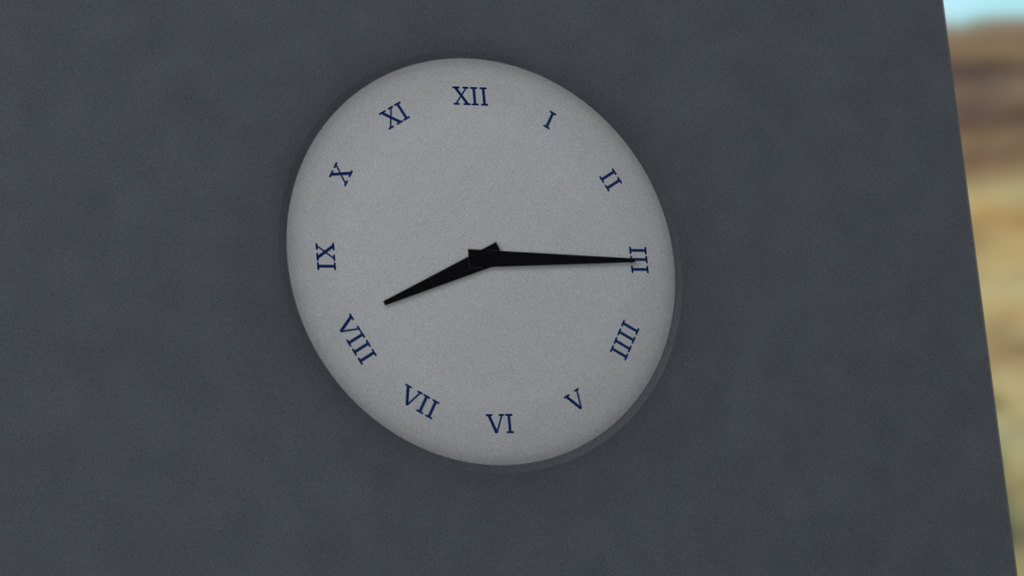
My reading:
{"hour": 8, "minute": 15}
